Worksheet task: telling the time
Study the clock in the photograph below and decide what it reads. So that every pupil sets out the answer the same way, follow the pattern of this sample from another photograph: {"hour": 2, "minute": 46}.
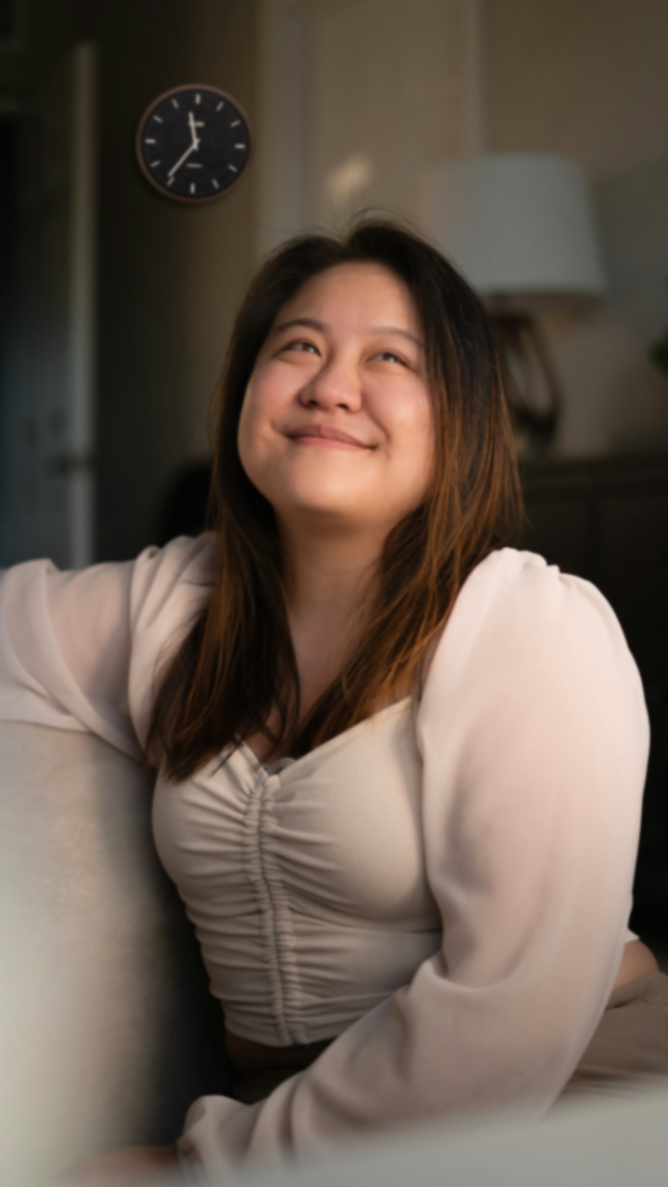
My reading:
{"hour": 11, "minute": 36}
